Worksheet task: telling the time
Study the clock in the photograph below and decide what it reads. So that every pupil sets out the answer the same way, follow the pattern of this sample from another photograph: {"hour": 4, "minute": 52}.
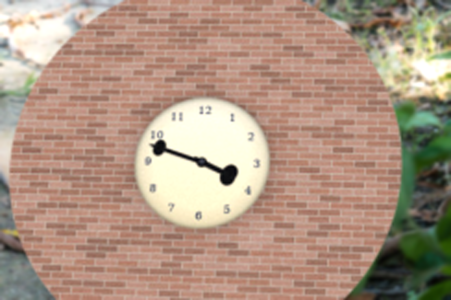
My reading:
{"hour": 3, "minute": 48}
